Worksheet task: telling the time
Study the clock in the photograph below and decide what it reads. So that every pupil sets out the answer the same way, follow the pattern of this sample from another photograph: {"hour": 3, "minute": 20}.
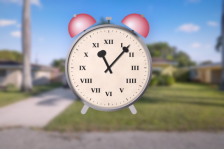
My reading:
{"hour": 11, "minute": 7}
